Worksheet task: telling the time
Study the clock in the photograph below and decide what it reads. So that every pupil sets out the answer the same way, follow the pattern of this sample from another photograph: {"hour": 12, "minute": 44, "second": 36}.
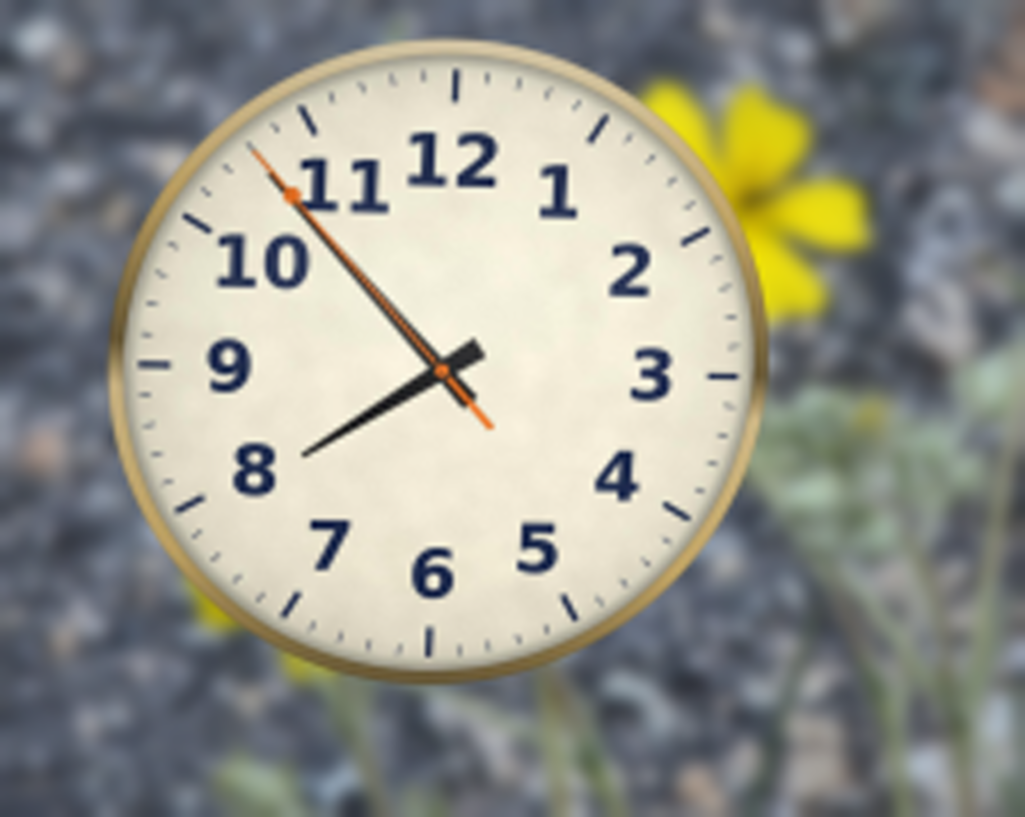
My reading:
{"hour": 7, "minute": 52, "second": 53}
